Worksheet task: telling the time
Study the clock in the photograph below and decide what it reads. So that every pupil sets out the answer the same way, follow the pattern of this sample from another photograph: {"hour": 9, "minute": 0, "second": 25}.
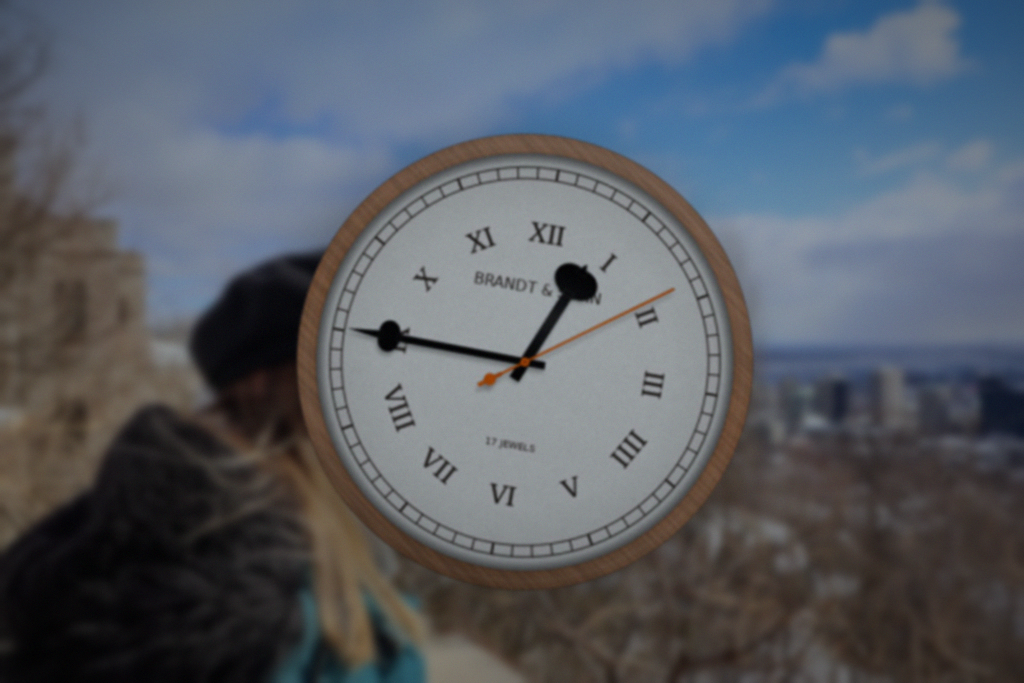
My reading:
{"hour": 12, "minute": 45, "second": 9}
